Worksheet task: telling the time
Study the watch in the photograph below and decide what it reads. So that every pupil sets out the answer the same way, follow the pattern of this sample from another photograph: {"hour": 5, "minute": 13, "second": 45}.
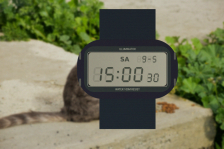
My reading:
{"hour": 15, "minute": 0, "second": 30}
